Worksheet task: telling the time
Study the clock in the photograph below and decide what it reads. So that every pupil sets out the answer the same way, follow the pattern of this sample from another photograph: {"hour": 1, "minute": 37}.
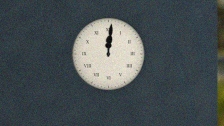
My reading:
{"hour": 12, "minute": 1}
